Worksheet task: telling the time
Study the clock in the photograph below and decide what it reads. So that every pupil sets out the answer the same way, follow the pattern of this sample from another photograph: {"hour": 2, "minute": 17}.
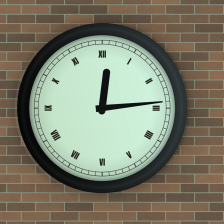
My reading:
{"hour": 12, "minute": 14}
